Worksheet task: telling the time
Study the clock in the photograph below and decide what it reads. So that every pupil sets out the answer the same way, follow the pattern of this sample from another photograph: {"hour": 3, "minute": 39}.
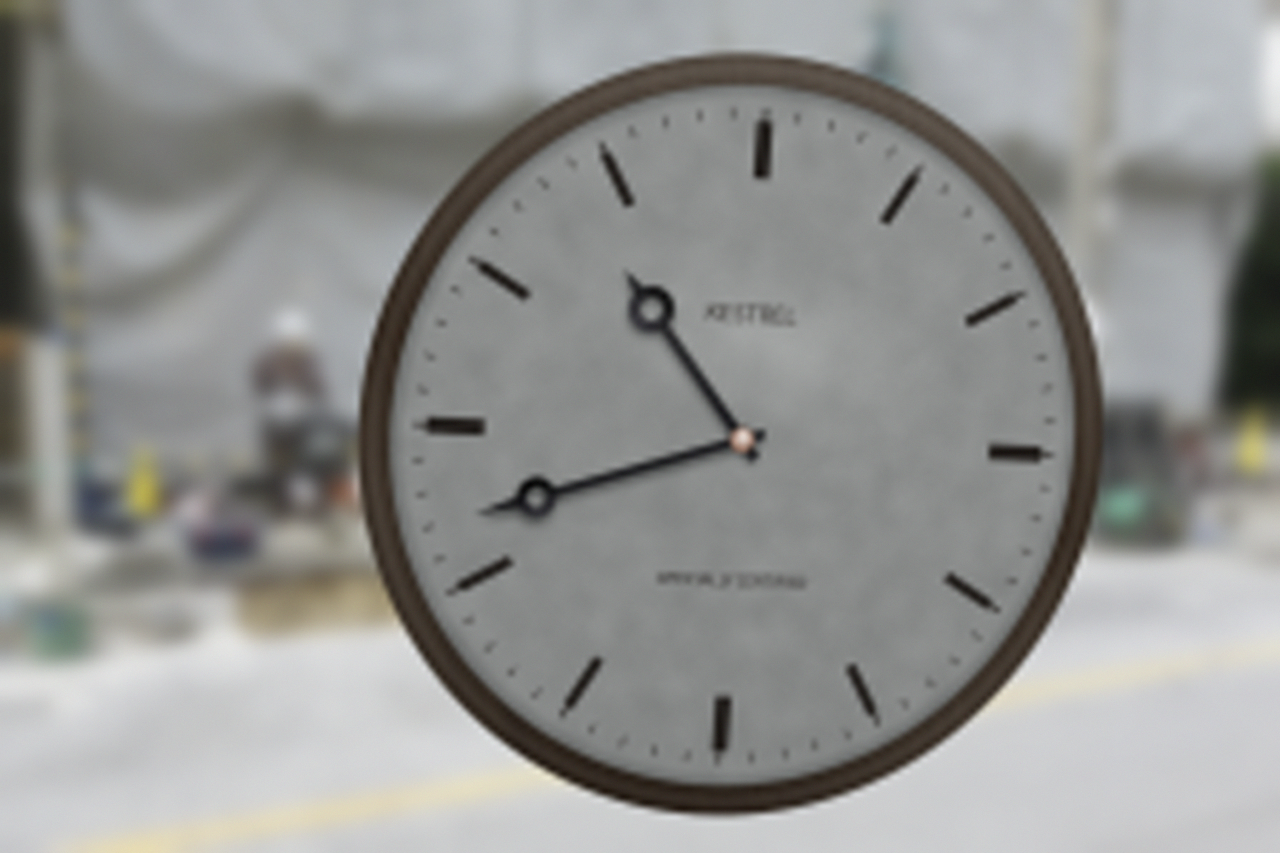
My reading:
{"hour": 10, "minute": 42}
